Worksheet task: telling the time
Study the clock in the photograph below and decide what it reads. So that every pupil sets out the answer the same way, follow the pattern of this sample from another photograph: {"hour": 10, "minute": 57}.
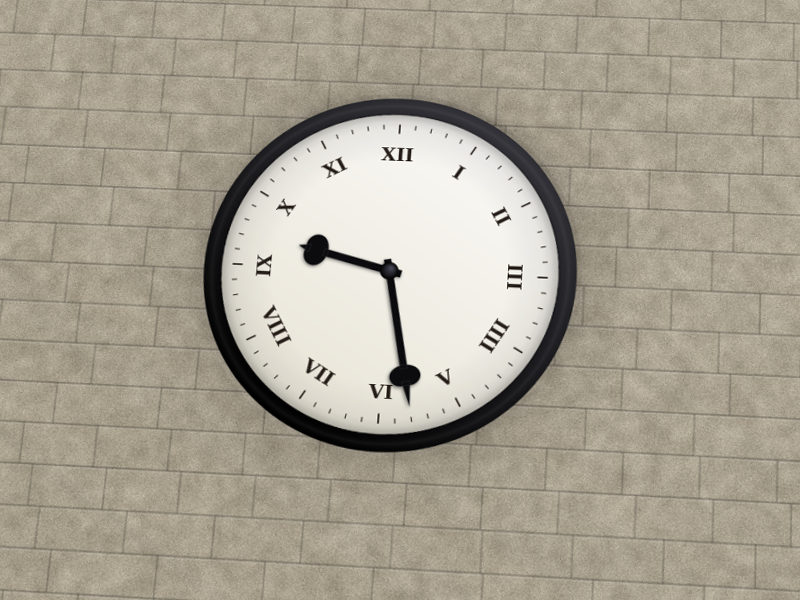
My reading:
{"hour": 9, "minute": 28}
